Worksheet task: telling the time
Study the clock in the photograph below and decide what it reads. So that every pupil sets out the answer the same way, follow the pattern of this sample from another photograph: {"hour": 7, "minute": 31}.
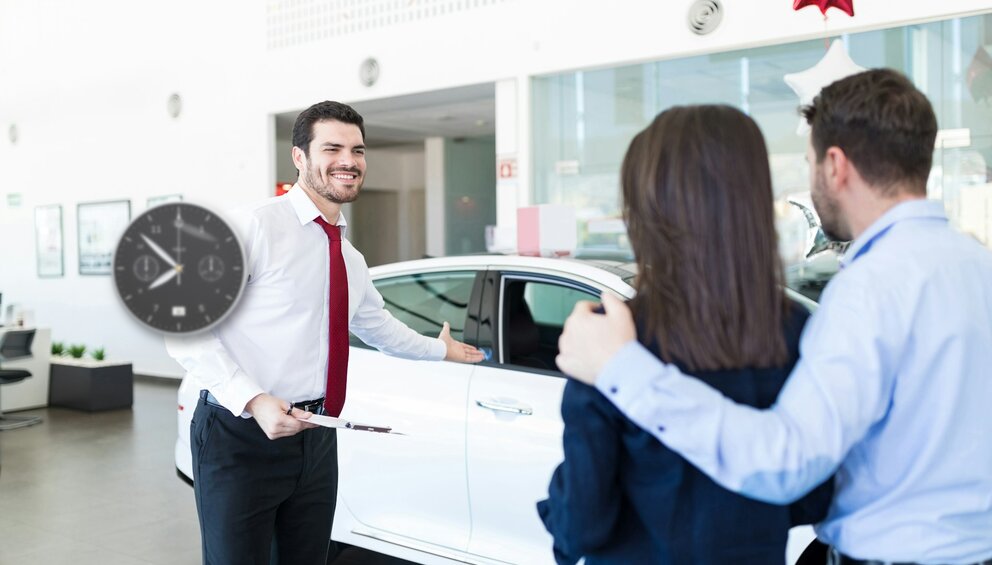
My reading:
{"hour": 7, "minute": 52}
